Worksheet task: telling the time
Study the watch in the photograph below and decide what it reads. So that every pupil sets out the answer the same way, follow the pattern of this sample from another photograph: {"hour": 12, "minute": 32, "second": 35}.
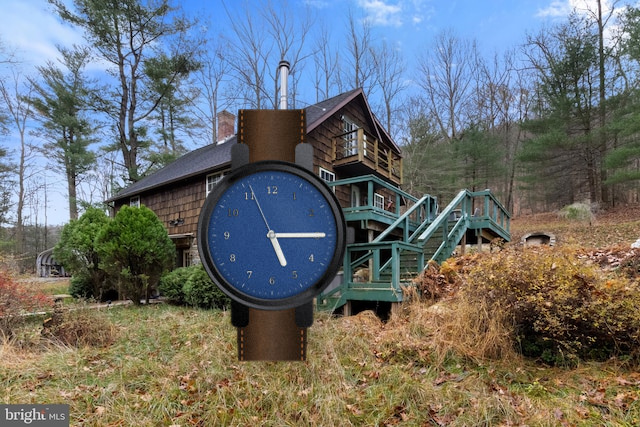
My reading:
{"hour": 5, "minute": 14, "second": 56}
